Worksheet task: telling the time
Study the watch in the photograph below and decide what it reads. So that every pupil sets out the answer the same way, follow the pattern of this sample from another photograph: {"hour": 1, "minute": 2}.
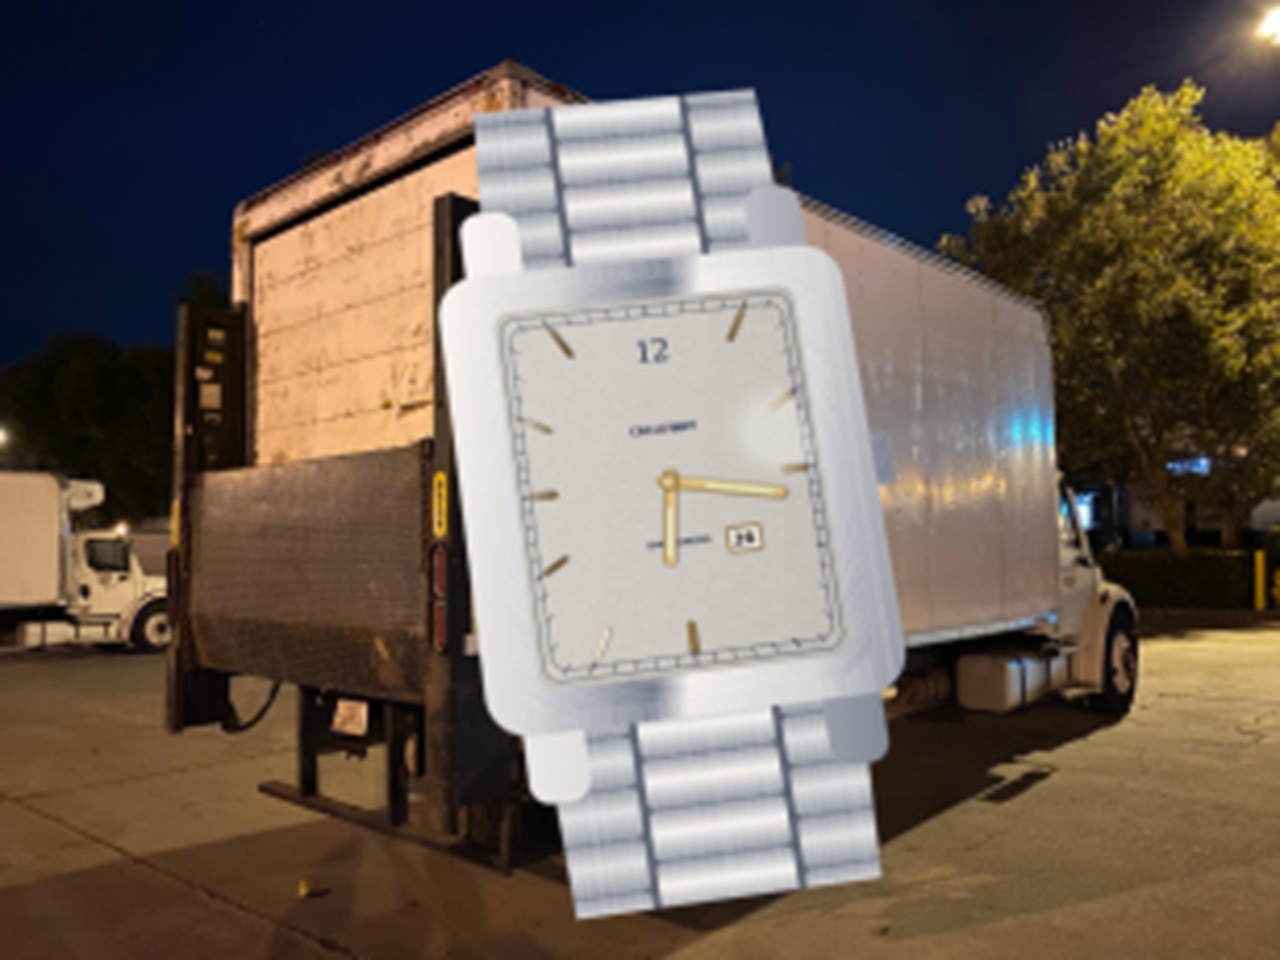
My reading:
{"hour": 6, "minute": 17}
